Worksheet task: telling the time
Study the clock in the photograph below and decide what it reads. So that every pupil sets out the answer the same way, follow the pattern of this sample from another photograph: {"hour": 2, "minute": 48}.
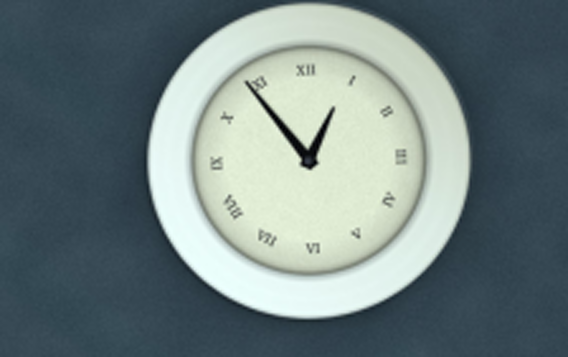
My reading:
{"hour": 12, "minute": 54}
